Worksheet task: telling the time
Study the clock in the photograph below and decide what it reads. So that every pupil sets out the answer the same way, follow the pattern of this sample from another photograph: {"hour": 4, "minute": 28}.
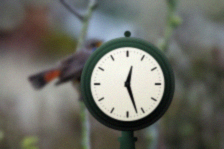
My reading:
{"hour": 12, "minute": 27}
